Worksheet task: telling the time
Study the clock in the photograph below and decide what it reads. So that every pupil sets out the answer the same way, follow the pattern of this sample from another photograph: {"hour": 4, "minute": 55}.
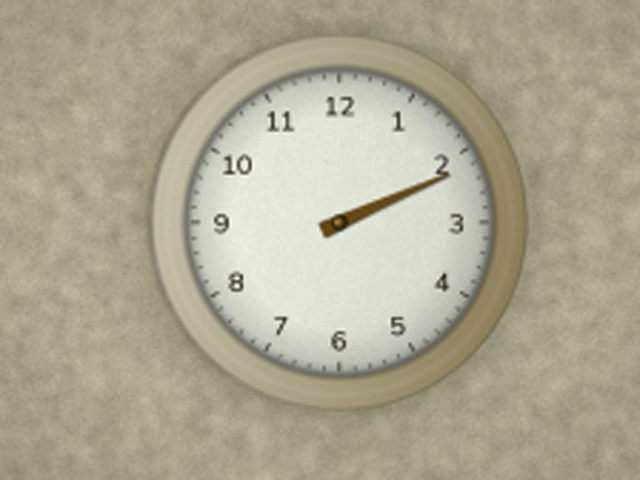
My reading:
{"hour": 2, "minute": 11}
